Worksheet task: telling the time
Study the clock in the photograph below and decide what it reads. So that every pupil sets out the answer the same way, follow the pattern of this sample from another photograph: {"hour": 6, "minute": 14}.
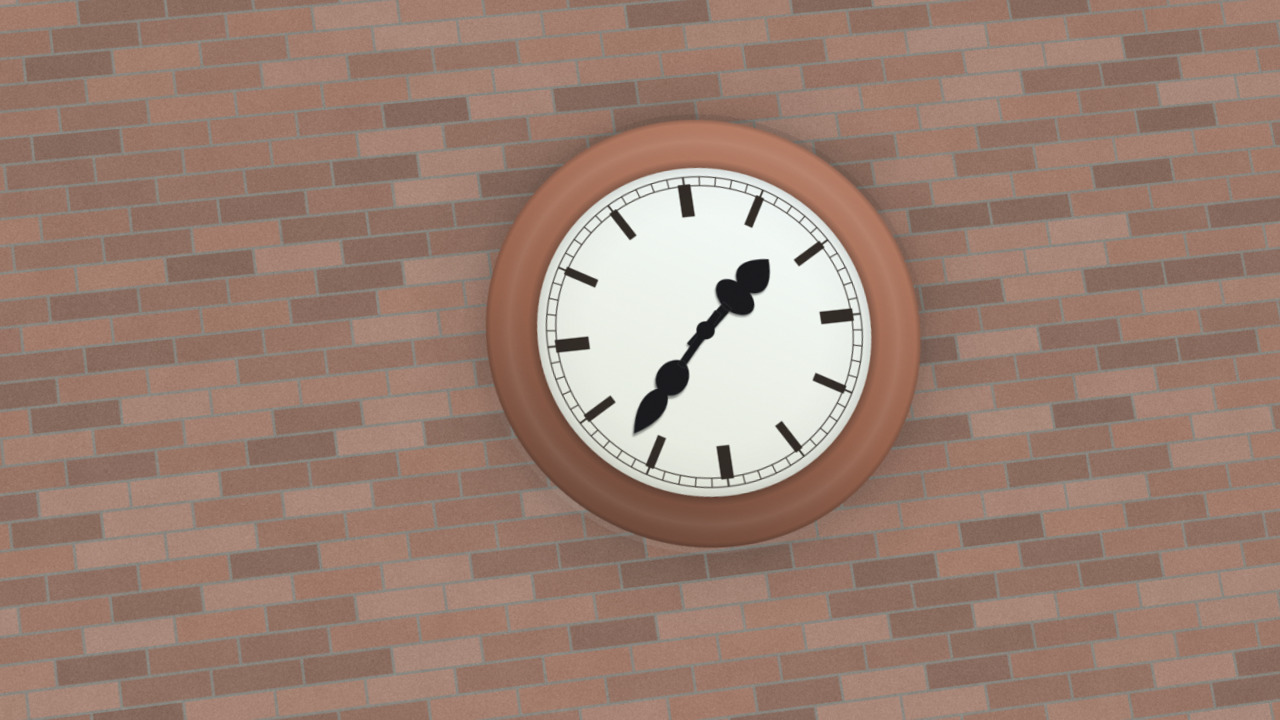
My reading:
{"hour": 1, "minute": 37}
